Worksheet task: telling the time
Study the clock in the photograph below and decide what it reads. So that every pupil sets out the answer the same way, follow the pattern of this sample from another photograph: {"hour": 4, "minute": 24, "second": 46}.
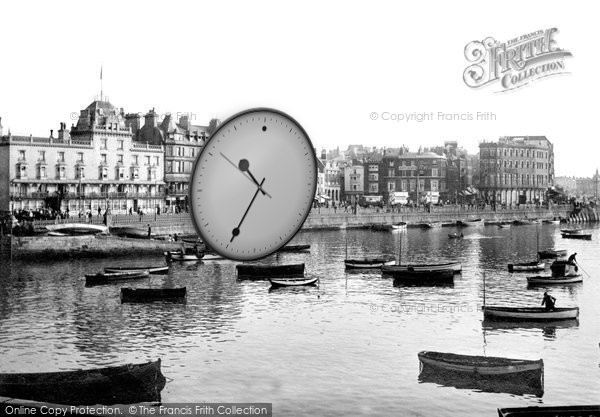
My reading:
{"hour": 10, "minute": 34, "second": 51}
